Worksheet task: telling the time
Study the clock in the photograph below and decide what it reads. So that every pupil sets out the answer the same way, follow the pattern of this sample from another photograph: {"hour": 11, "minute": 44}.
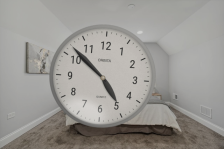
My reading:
{"hour": 4, "minute": 52}
